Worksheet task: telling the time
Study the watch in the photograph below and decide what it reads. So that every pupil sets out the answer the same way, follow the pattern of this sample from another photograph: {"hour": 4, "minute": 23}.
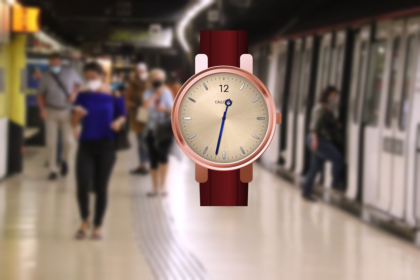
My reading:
{"hour": 12, "minute": 32}
